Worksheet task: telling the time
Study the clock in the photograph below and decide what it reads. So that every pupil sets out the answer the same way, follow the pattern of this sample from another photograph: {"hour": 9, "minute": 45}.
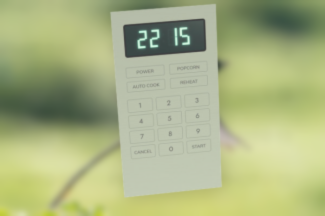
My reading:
{"hour": 22, "minute": 15}
